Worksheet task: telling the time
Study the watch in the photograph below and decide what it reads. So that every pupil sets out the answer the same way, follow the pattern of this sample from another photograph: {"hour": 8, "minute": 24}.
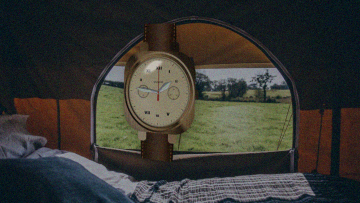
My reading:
{"hour": 1, "minute": 46}
